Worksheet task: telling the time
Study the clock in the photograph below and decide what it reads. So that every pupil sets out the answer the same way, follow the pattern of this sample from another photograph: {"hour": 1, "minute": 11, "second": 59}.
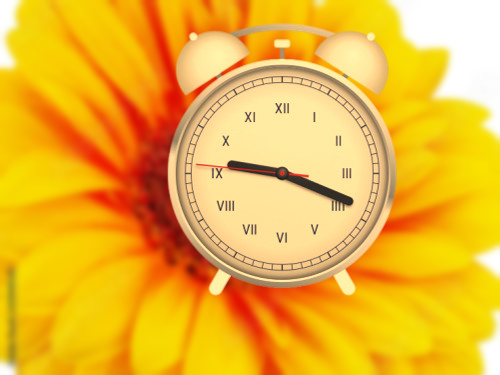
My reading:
{"hour": 9, "minute": 18, "second": 46}
